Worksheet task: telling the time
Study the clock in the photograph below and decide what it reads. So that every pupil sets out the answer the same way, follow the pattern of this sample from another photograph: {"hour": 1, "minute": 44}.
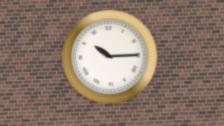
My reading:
{"hour": 10, "minute": 15}
